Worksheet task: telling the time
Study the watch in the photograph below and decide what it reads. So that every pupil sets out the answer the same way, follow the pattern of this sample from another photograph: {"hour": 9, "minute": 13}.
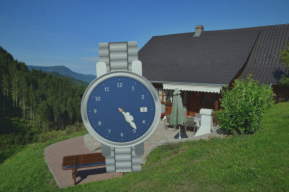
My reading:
{"hour": 4, "minute": 24}
